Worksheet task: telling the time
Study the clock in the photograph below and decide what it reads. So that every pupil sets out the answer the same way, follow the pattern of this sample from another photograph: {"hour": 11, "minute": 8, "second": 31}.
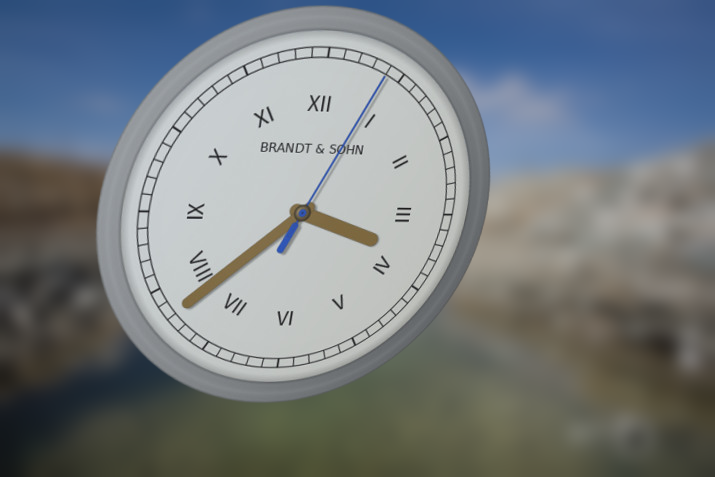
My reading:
{"hour": 3, "minute": 38, "second": 4}
